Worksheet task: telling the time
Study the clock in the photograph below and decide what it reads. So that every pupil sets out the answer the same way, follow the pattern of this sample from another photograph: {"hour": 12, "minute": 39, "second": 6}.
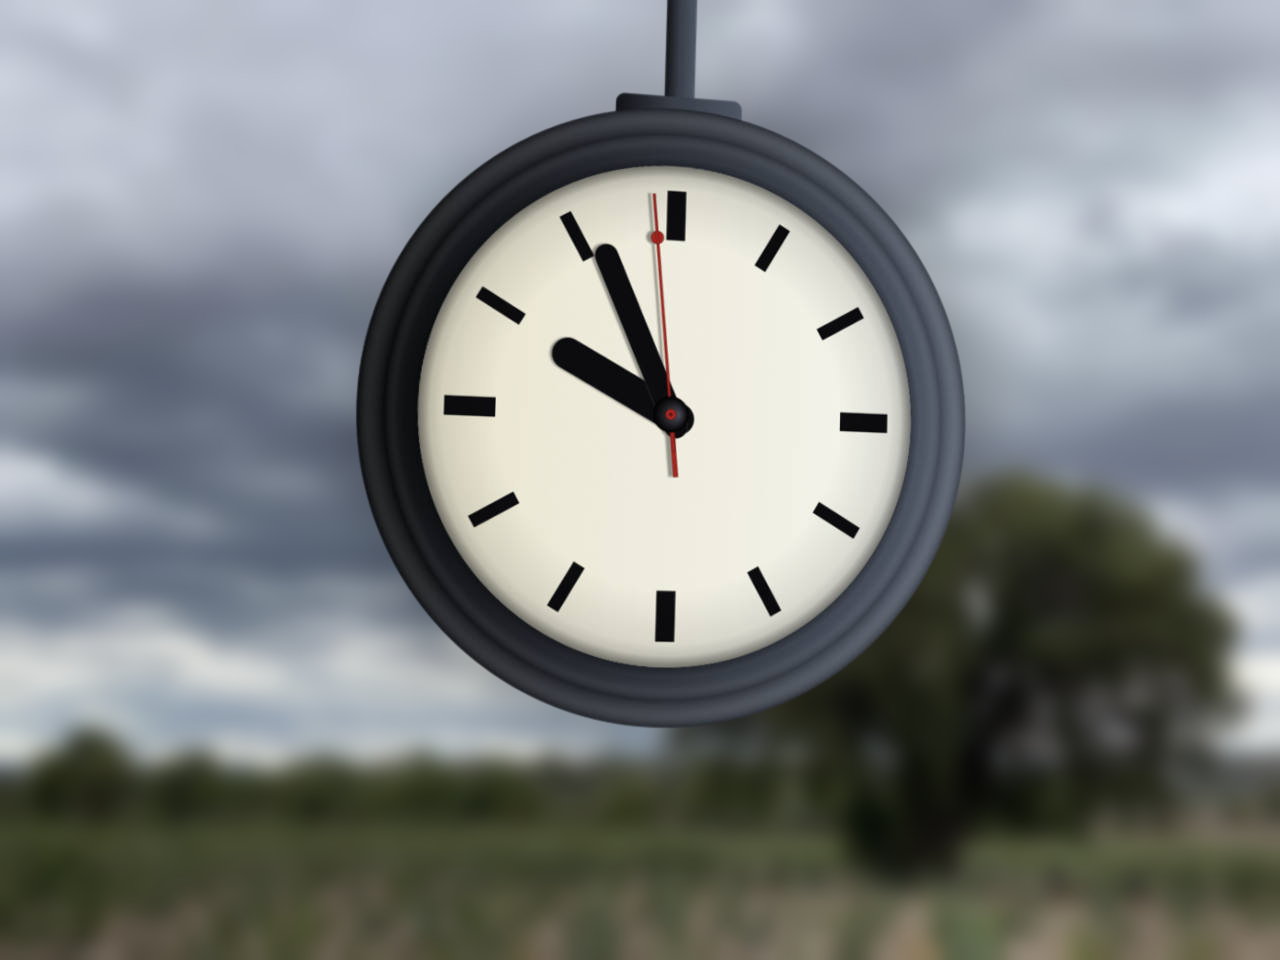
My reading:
{"hour": 9, "minute": 55, "second": 59}
